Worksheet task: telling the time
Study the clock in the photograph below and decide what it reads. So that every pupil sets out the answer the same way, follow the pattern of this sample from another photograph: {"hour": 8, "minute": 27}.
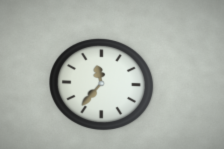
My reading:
{"hour": 11, "minute": 36}
